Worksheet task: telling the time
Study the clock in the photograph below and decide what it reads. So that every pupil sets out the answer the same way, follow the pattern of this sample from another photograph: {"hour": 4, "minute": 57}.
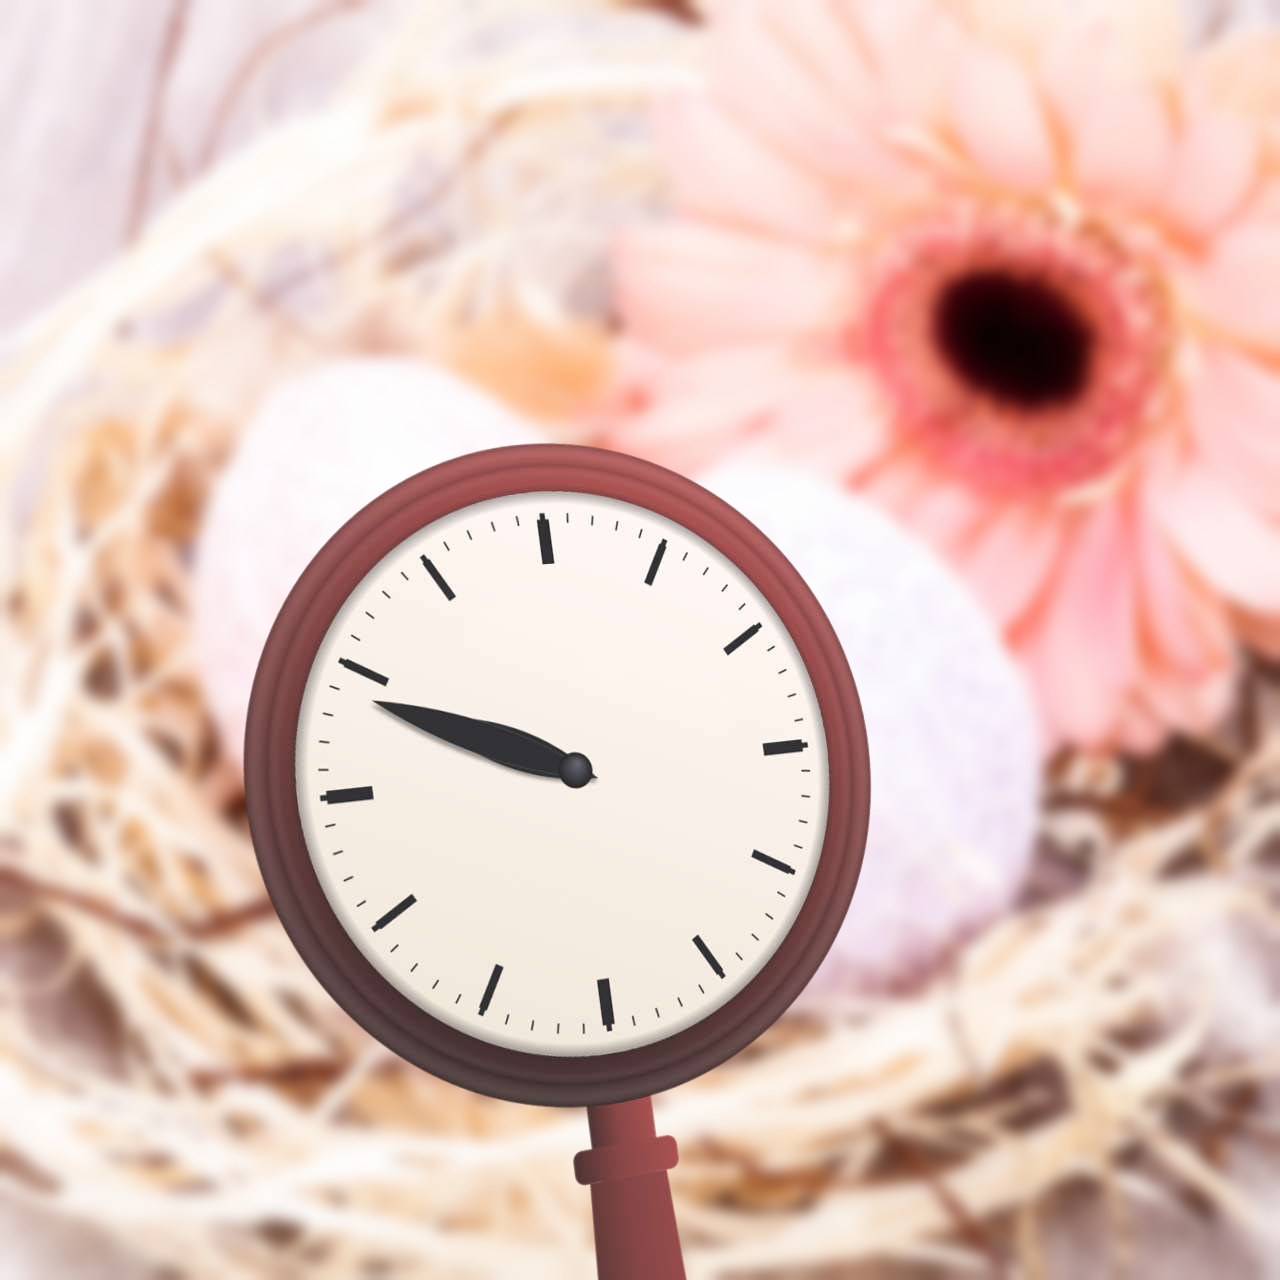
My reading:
{"hour": 9, "minute": 49}
